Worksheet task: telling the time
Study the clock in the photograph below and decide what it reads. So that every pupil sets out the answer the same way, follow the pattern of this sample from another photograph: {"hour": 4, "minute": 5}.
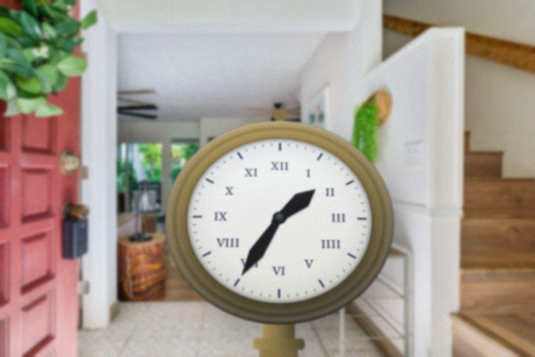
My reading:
{"hour": 1, "minute": 35}
